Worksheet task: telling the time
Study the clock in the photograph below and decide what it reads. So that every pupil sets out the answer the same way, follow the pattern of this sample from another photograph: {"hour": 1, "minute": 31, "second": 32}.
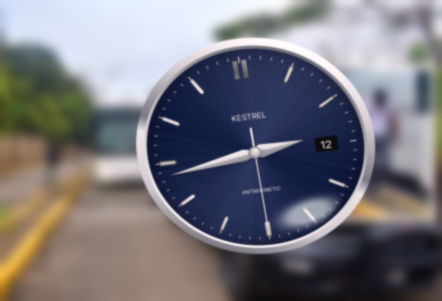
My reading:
{"hour": 2, "minute": 43, "second": 30}
